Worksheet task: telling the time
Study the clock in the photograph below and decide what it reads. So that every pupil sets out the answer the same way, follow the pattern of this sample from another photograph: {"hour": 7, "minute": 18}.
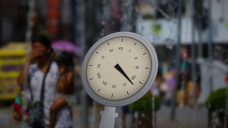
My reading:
{"hour": 4, "minute": 22}
